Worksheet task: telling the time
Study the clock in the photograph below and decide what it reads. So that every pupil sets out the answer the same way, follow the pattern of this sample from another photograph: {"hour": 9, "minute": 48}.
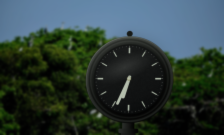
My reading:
{"hour": 6, "minute": 34}
